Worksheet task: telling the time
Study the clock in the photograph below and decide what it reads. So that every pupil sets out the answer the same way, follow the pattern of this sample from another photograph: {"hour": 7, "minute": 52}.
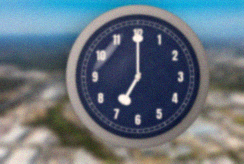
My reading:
{"hour": 7, "minute": 0}
